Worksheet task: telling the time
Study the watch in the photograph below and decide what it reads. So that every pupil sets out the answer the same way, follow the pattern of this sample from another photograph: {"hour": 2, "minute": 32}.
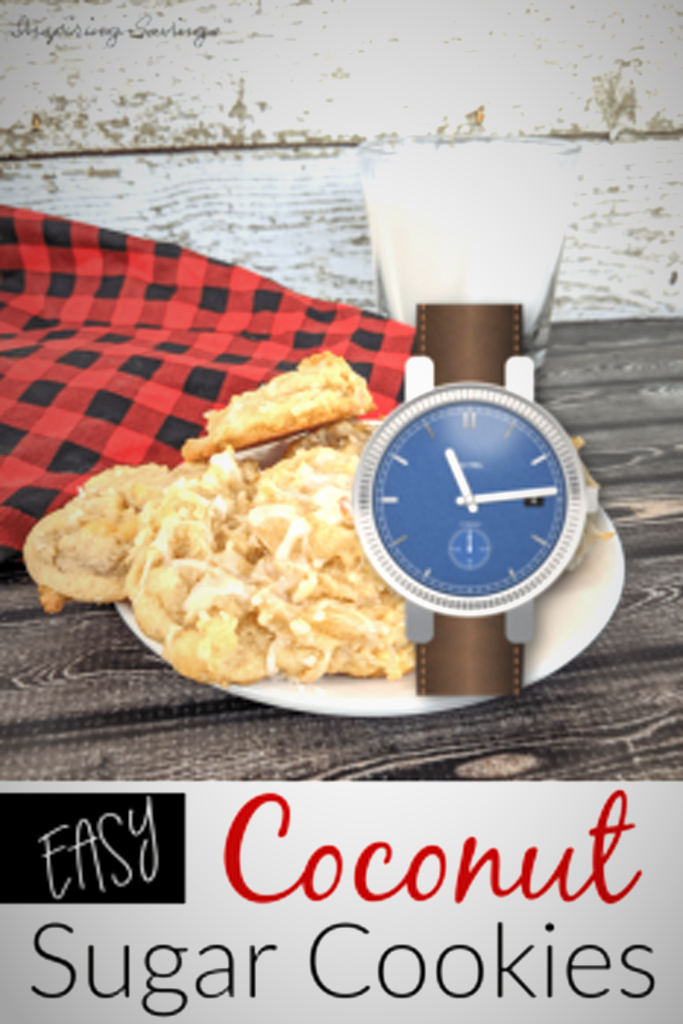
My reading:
{"hour": 11, "minute": 14}
